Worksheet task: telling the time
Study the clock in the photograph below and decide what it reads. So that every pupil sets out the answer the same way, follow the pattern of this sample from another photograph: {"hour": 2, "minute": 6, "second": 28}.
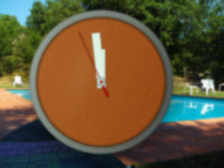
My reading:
{"hour": 11, "minute": 58, "second": 56}
